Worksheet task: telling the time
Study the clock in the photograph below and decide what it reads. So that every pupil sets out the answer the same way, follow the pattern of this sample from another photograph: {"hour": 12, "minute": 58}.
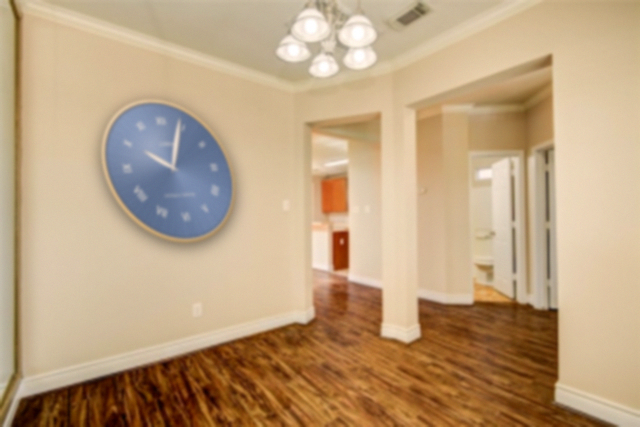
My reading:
{"hour": 10, "minute": 4}
